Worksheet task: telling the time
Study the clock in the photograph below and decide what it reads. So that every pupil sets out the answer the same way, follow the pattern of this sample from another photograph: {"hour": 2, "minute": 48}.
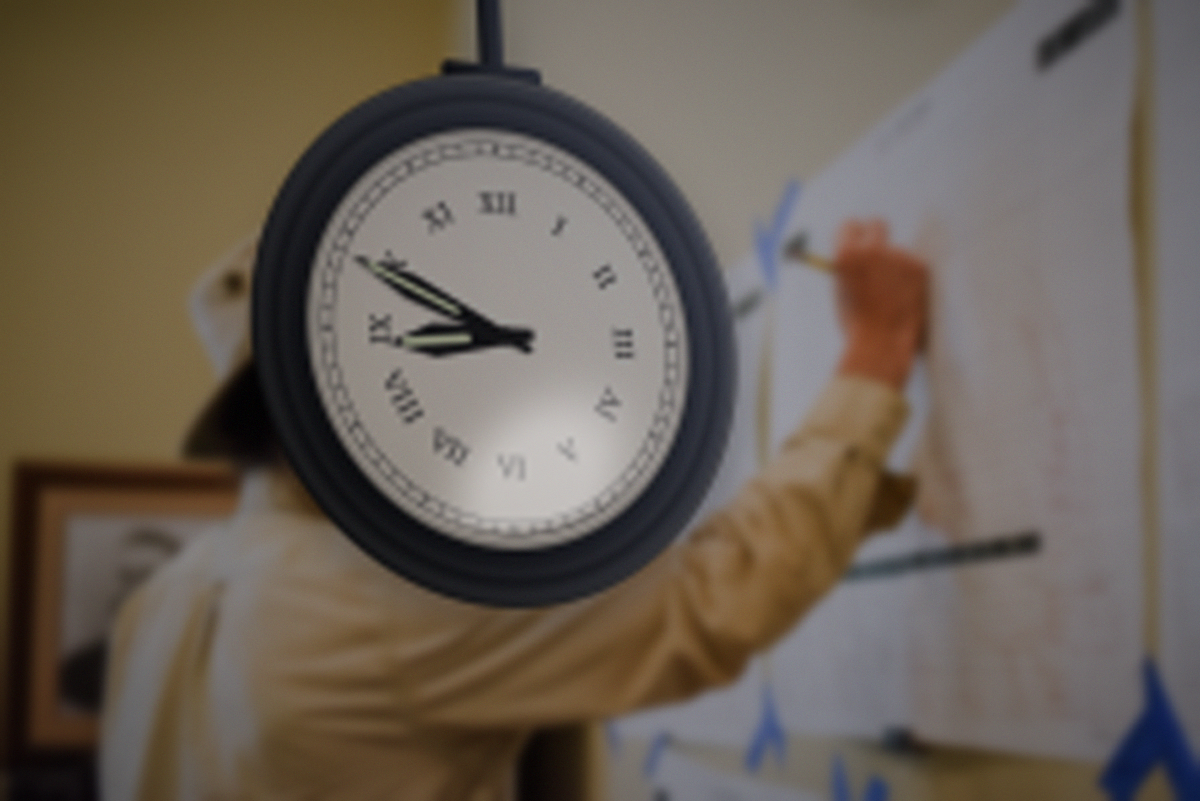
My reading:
{"hour": 8, "minute": 49}
